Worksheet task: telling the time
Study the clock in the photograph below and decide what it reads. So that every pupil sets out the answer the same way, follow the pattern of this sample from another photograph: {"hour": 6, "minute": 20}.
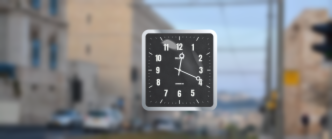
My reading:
{"hour": 12, "minute": 19}
